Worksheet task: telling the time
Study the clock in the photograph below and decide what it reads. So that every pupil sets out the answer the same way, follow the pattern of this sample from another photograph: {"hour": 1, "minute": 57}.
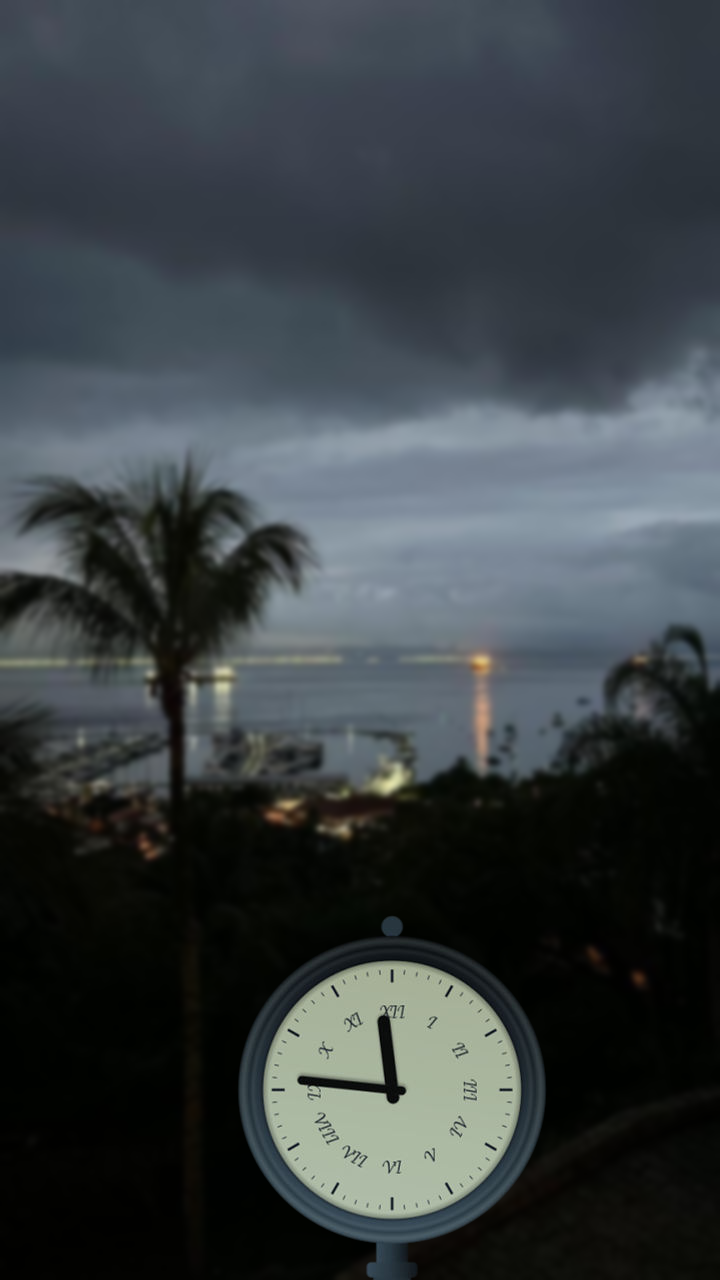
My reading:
{"hour": 11, "minute": 46}
